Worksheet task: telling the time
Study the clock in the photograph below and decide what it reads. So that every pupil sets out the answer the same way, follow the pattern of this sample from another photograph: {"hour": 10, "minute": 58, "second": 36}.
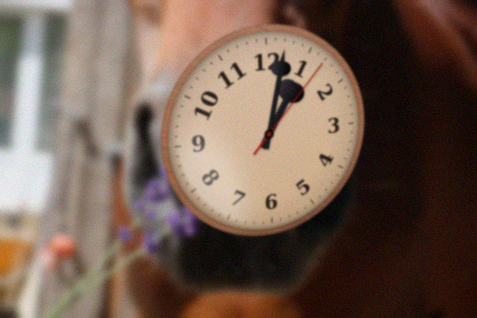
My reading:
{"hour": 1, "minute": 2, "second": 7}
